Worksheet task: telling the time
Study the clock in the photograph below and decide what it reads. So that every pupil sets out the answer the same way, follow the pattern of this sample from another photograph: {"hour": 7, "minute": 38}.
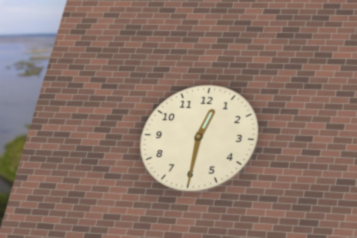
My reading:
{"hour": 12, "minute": 30}
